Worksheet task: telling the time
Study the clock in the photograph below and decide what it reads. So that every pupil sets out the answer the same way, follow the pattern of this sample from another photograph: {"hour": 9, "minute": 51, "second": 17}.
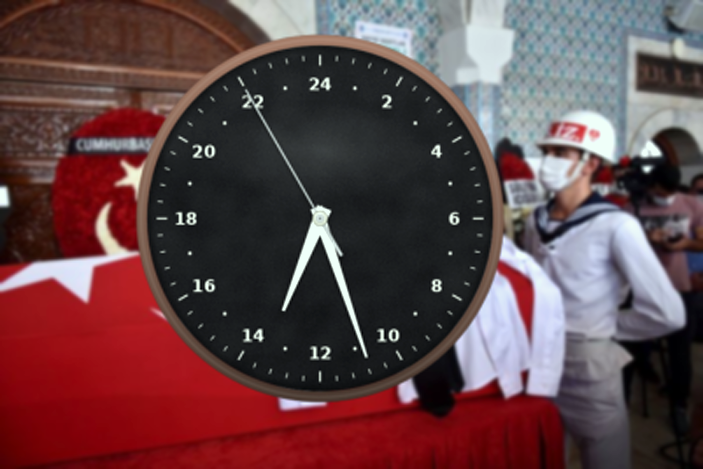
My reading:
{"hour": 13, "minute": 26, "second": 55}
